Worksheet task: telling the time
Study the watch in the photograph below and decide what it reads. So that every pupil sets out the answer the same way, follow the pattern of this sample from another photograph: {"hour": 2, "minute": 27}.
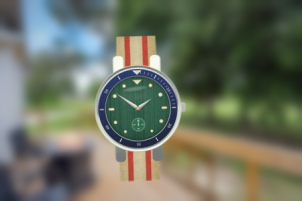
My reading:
{"hour": 1, "minute": 51}
